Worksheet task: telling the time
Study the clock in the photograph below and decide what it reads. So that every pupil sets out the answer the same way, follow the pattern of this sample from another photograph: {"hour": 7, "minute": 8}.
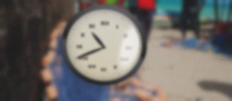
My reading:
{"hour": 10, "minute": 41}
